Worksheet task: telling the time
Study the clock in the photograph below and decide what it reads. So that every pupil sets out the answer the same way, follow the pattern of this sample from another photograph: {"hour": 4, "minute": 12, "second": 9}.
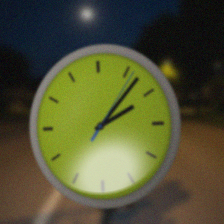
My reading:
{"hour": 2, "minute": 7, "second": 6}
